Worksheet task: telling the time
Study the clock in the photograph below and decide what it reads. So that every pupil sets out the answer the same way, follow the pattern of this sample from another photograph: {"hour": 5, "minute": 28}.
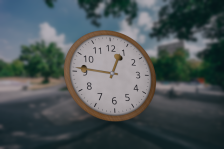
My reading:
{"hour": 12, "minute": 46}
